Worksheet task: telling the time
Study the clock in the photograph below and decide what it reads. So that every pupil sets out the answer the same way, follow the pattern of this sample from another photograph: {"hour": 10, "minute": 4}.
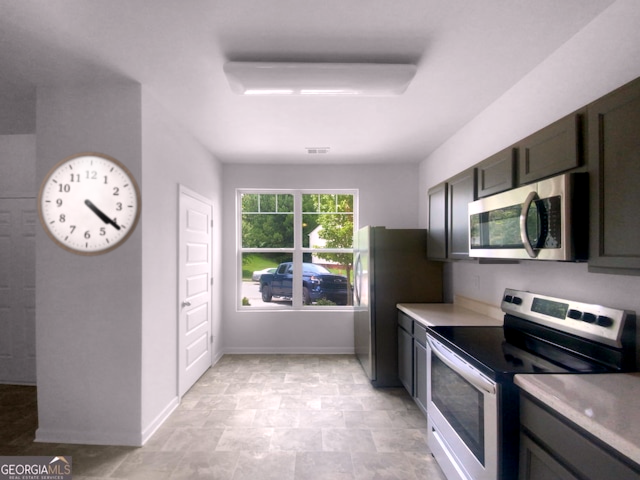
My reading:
{"hour": 4, "minute": 21}
